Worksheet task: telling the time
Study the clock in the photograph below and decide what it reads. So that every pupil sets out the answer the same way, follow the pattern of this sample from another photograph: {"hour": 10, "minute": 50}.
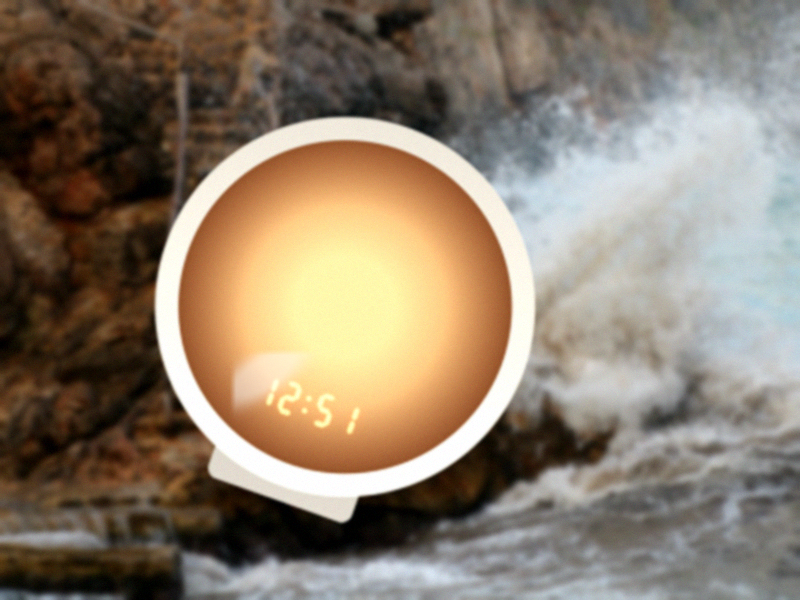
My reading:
{"hour": 12, "minute": 51}
